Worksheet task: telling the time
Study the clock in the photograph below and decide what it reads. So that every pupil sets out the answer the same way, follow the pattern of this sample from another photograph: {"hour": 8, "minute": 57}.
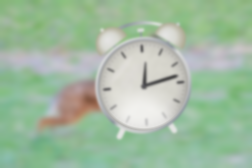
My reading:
{"hour": 12, "minute": 13}
